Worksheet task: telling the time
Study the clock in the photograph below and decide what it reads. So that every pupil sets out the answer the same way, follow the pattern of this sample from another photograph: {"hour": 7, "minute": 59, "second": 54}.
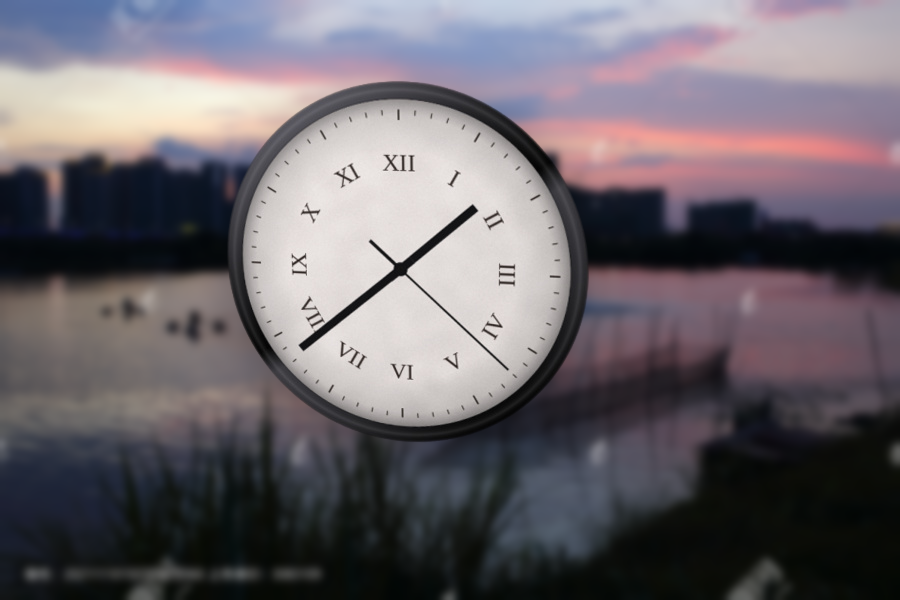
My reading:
{"hour": 1, "minute": 38, "second": 22}
